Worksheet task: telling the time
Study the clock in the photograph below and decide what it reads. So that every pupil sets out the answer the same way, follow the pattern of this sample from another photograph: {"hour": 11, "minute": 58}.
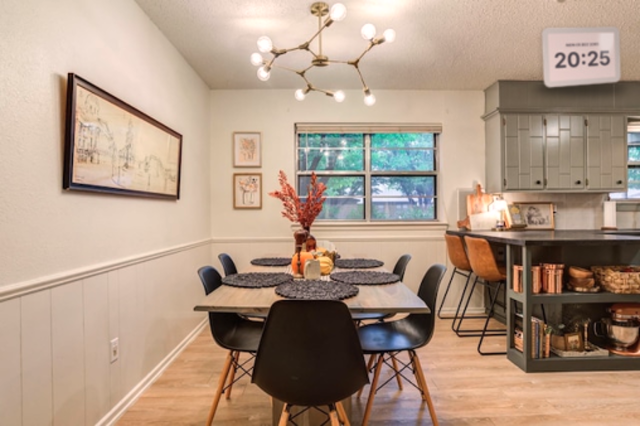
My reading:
{"hour": 20, "minute": 25}
